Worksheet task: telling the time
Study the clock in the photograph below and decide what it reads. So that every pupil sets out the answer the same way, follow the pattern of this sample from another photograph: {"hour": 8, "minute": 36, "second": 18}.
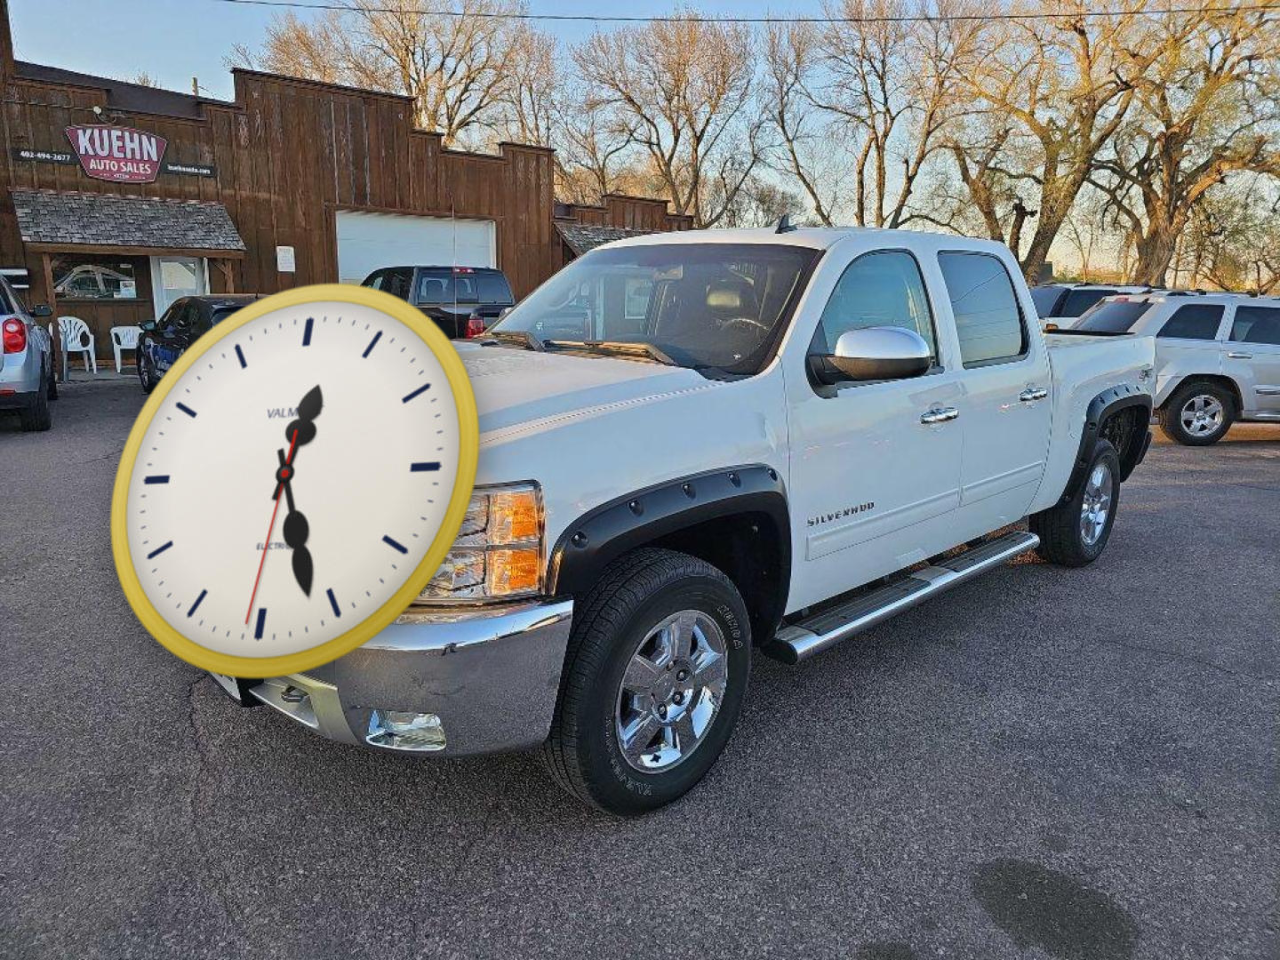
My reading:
{"hour": 12, "minute": 26, "second": 31}
